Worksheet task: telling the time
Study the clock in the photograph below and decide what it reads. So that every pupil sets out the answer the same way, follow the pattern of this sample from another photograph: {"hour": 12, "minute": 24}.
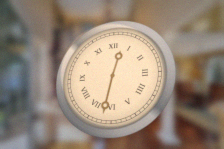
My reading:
{"hour": 12, "minute": 32}
